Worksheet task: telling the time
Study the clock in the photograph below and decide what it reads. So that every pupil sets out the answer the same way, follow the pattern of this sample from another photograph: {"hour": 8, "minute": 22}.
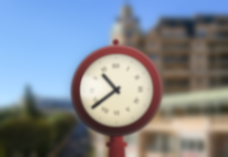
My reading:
{"hour": 10, "minute": 39}
